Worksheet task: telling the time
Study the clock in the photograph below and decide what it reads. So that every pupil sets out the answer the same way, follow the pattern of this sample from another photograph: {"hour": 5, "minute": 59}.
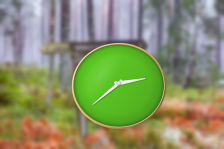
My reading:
{"hour": 2, "minute": 38}
